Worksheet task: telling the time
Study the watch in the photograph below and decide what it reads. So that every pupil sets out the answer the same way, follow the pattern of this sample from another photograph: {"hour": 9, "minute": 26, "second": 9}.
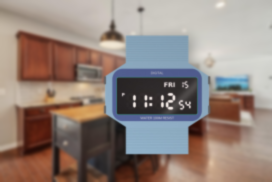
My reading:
{"hour": 11, "minute": 12, "second": 54}
